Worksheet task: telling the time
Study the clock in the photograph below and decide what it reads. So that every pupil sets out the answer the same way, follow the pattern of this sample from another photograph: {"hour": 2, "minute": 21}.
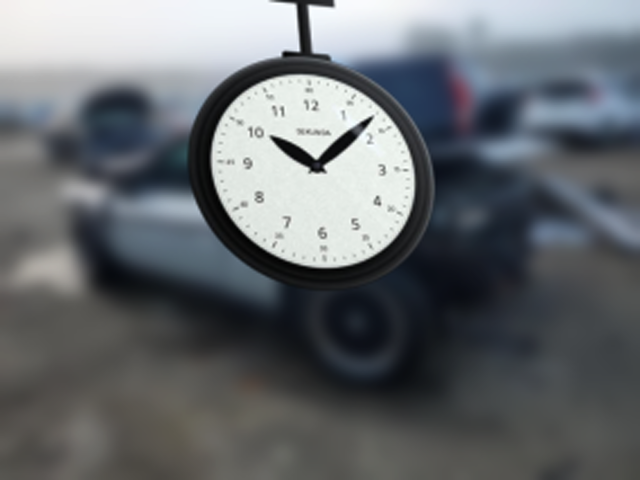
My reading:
{"hour": 10, "minute": 8}
